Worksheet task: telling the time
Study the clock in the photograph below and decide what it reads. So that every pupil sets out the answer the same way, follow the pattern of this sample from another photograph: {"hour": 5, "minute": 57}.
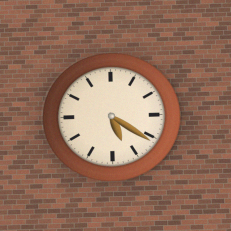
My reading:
{"hour": 5, "minute": 21}
